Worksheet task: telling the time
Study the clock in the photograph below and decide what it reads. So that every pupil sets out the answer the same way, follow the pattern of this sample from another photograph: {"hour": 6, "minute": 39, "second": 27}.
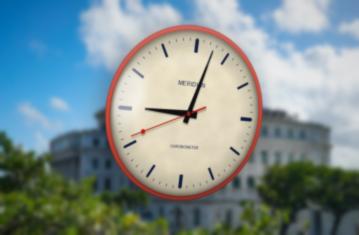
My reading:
{"hour": 9, "minute": 2, "second": 41}
